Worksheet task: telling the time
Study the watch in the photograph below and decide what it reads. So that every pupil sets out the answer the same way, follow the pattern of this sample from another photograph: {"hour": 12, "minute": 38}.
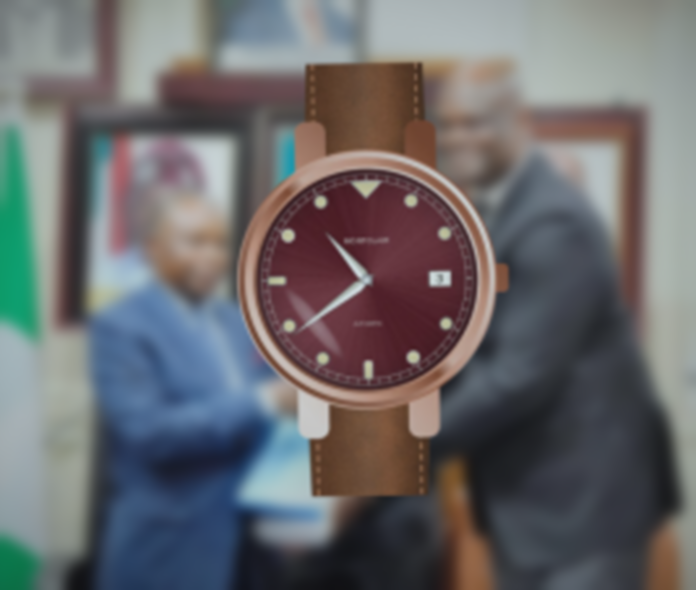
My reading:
{"hour": 10, "minute": 39}
